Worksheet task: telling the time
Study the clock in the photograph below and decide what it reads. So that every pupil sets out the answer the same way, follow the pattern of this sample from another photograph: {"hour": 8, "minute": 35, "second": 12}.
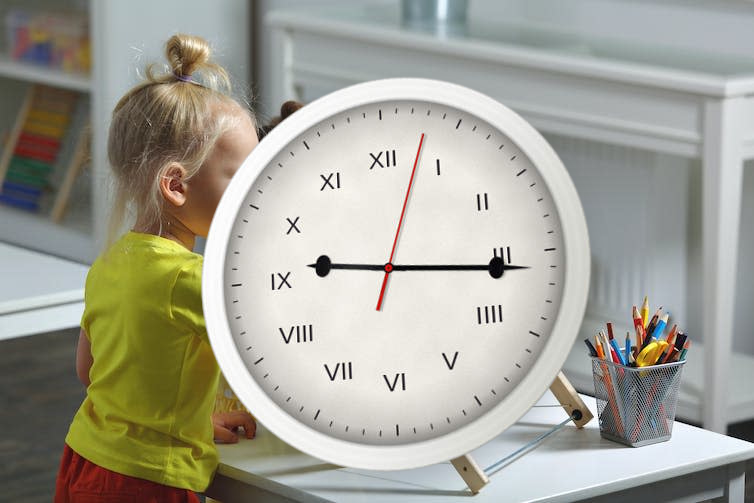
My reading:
{"hour": 9, "minute": 16, "second": 3}
